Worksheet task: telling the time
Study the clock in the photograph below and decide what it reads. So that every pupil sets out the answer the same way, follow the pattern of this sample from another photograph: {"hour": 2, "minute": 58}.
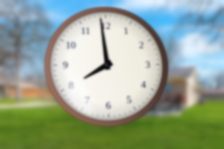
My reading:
{"hour": 7, "minute": 59}
